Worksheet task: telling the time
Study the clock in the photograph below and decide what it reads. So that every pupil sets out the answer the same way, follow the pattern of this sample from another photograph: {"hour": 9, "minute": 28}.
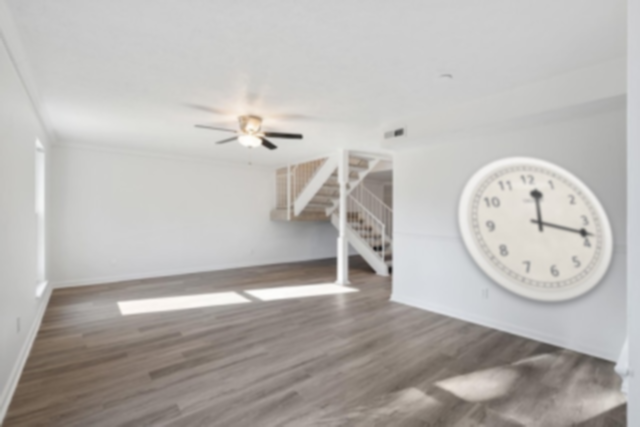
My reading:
{"hour": 12, "minute": 18}
